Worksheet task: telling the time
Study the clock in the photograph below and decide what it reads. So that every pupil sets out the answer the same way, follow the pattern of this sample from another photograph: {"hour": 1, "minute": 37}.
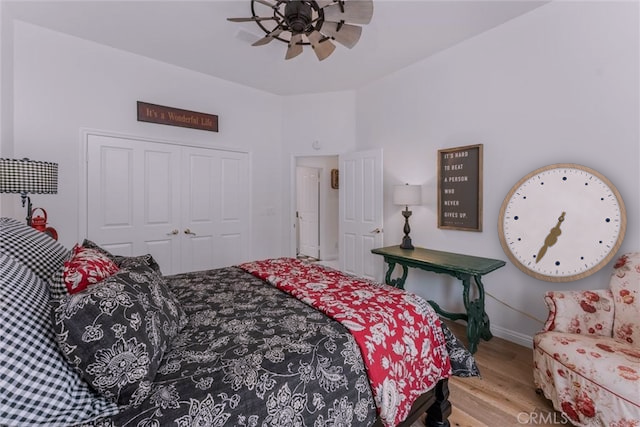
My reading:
{"hour": 6, "minute": 34}
